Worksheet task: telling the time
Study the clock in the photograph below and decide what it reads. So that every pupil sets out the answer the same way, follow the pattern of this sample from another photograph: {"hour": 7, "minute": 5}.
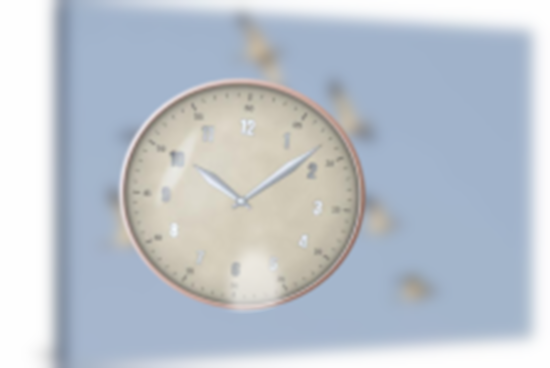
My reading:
{"hour": 10, "minute": 8}
